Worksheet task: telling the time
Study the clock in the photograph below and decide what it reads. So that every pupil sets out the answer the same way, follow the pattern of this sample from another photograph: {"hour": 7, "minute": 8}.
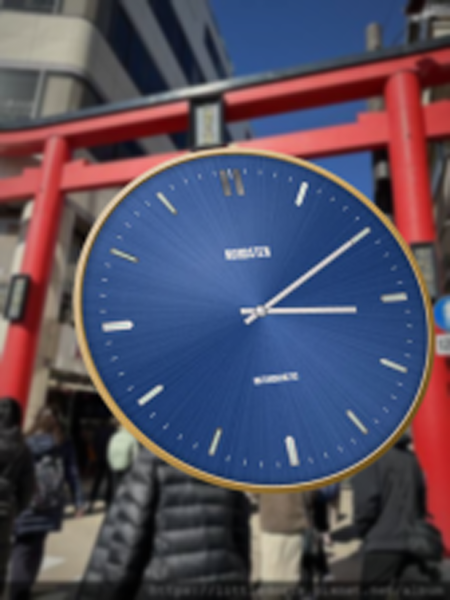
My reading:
{"hour": 3, "minute": 10}
